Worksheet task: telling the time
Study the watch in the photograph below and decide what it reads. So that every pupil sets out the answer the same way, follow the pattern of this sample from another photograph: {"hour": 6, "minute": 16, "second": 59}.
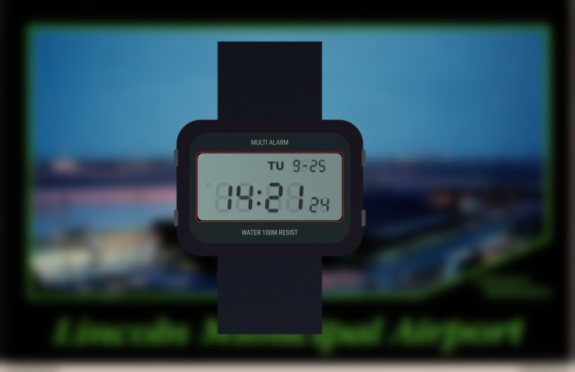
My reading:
{"hour": 14, "minute": 21, "second": 24}
